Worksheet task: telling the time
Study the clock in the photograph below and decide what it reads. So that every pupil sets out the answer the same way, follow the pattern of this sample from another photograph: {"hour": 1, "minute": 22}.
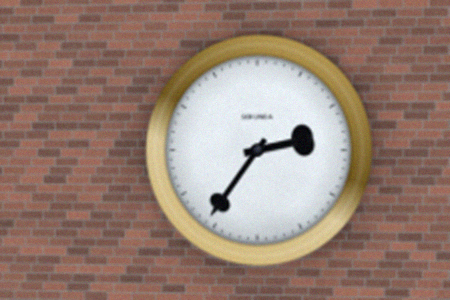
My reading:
{"hour": 2, "minute": 36}
